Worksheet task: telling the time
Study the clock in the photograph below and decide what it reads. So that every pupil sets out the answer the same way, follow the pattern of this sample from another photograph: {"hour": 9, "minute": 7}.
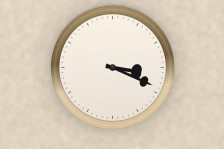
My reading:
{"hour": 3, "minute": 19}
